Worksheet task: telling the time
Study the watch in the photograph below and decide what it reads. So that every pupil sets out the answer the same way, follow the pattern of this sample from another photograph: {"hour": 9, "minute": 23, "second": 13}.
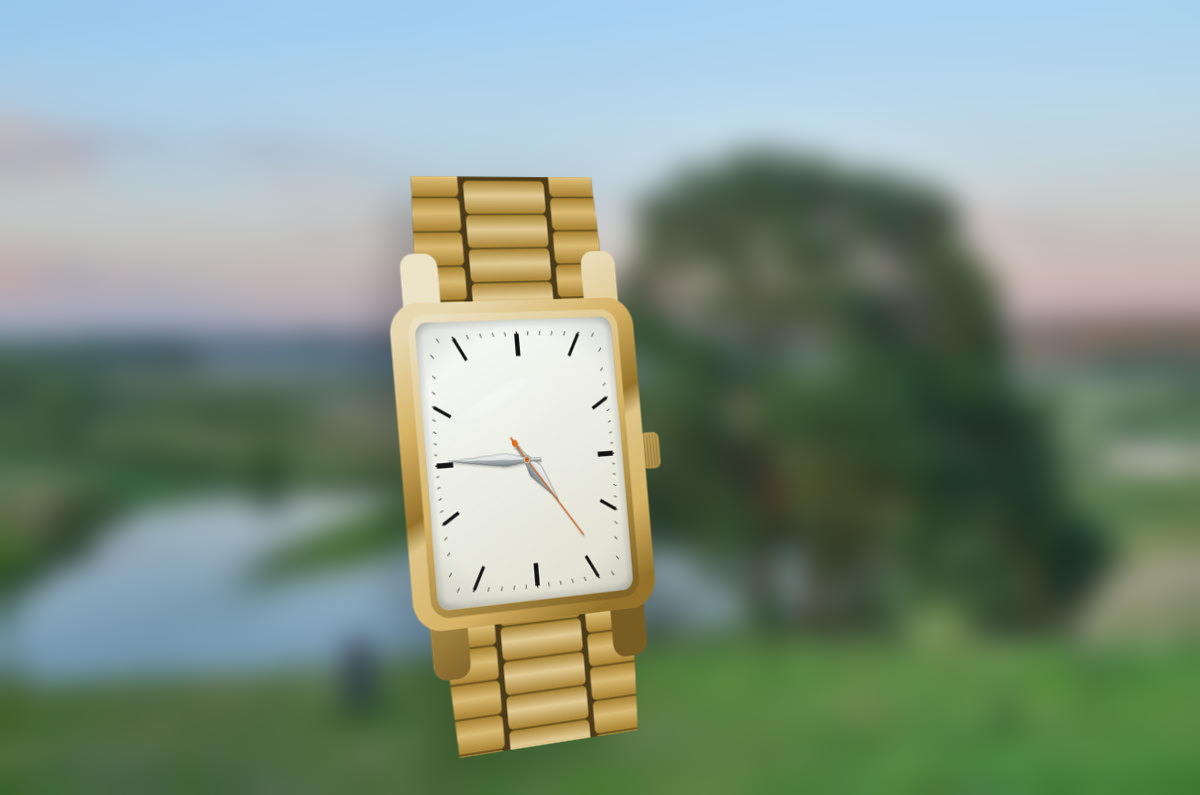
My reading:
{"hour": 4, "minute": 45, "second": 24}
